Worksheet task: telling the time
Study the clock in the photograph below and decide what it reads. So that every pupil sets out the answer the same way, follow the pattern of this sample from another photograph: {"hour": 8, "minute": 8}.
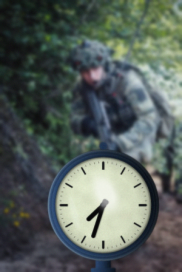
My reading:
{"hour": 7, "minute": 33}
